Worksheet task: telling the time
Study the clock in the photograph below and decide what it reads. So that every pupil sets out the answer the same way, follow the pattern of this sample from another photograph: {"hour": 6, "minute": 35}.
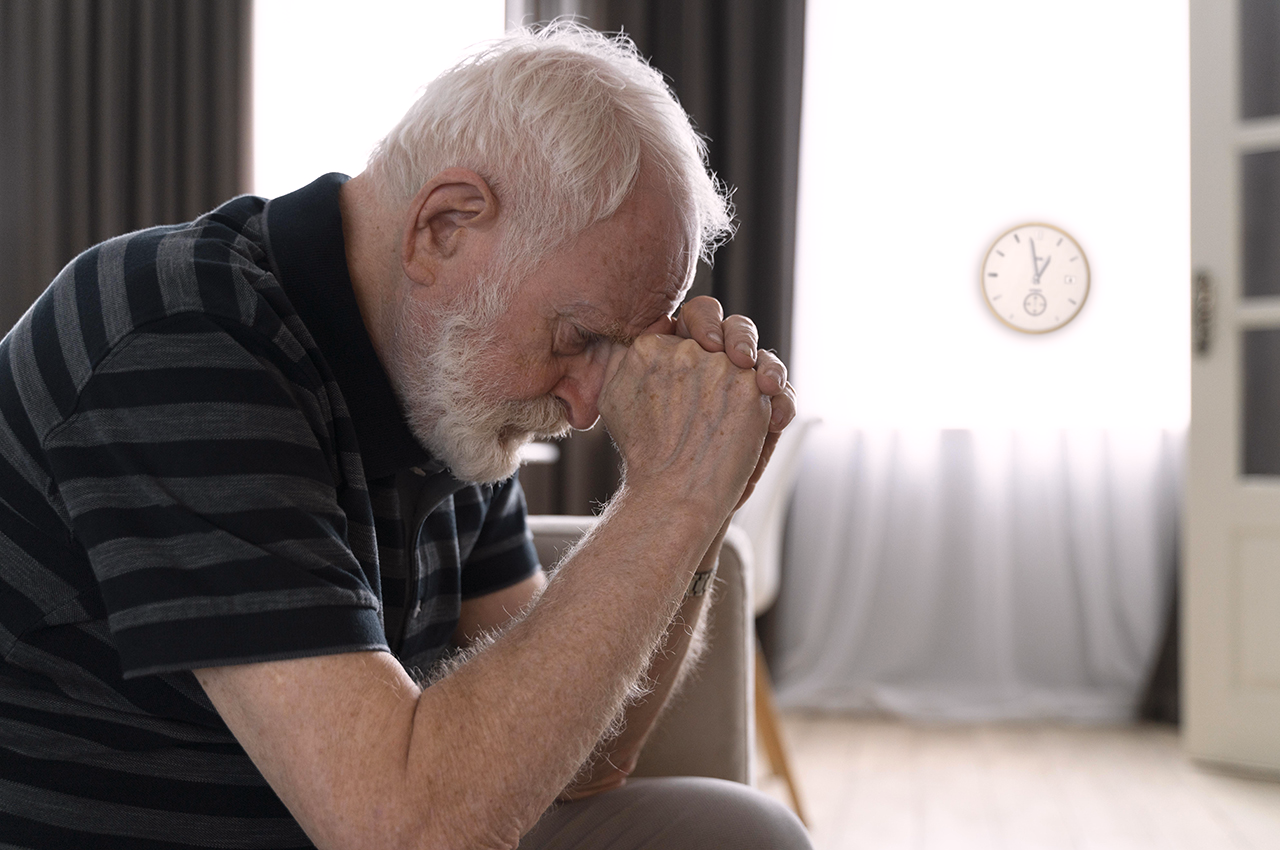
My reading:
{"hour": 12, "minute": 58}
